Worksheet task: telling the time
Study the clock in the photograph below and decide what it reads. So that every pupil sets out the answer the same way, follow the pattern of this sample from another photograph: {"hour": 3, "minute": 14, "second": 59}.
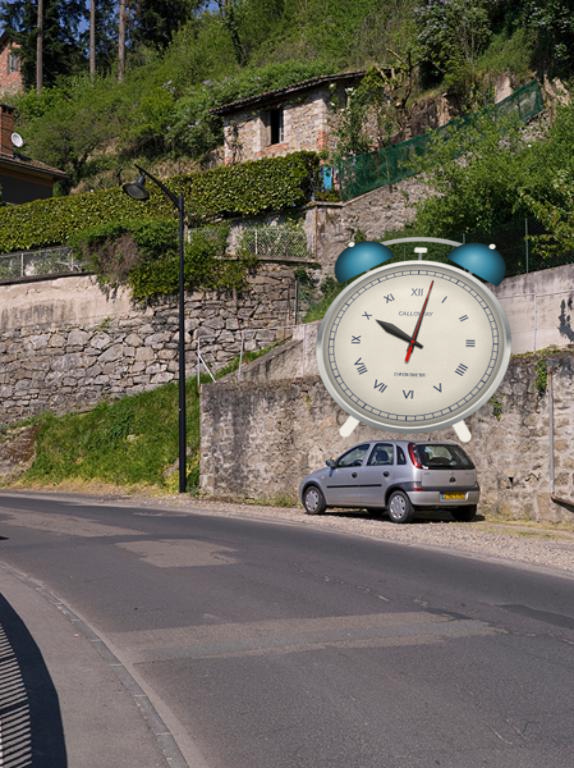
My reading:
{"hour": 10, "minute": 2, "second": 2}
